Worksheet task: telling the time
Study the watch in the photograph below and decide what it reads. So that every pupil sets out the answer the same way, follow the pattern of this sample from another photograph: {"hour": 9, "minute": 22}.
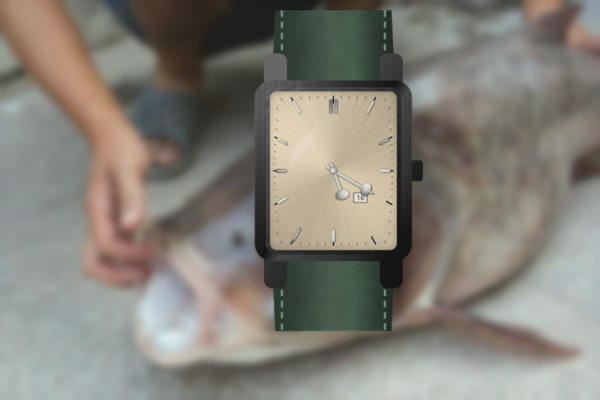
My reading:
{"hour": 5, "minute": 20}
